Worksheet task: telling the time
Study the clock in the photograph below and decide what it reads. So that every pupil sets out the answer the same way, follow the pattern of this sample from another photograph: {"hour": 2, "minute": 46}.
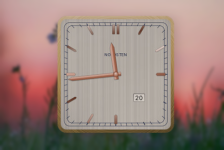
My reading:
{"hour": 11, "minute": 44}
